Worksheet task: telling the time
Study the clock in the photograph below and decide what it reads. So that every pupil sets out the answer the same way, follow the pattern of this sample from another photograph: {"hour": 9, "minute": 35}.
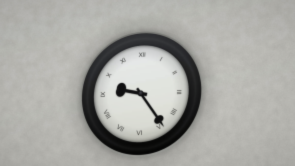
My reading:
{"hour": 9, "minute": 24}
